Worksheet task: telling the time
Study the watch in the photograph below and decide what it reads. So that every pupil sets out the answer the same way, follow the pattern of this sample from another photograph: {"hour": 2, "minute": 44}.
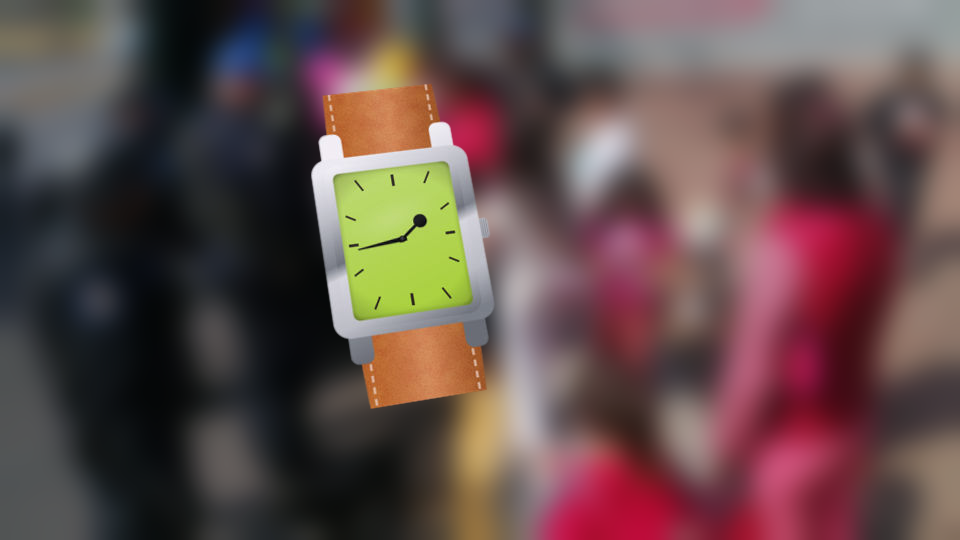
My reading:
{"hour": 1, "minute": 44}
